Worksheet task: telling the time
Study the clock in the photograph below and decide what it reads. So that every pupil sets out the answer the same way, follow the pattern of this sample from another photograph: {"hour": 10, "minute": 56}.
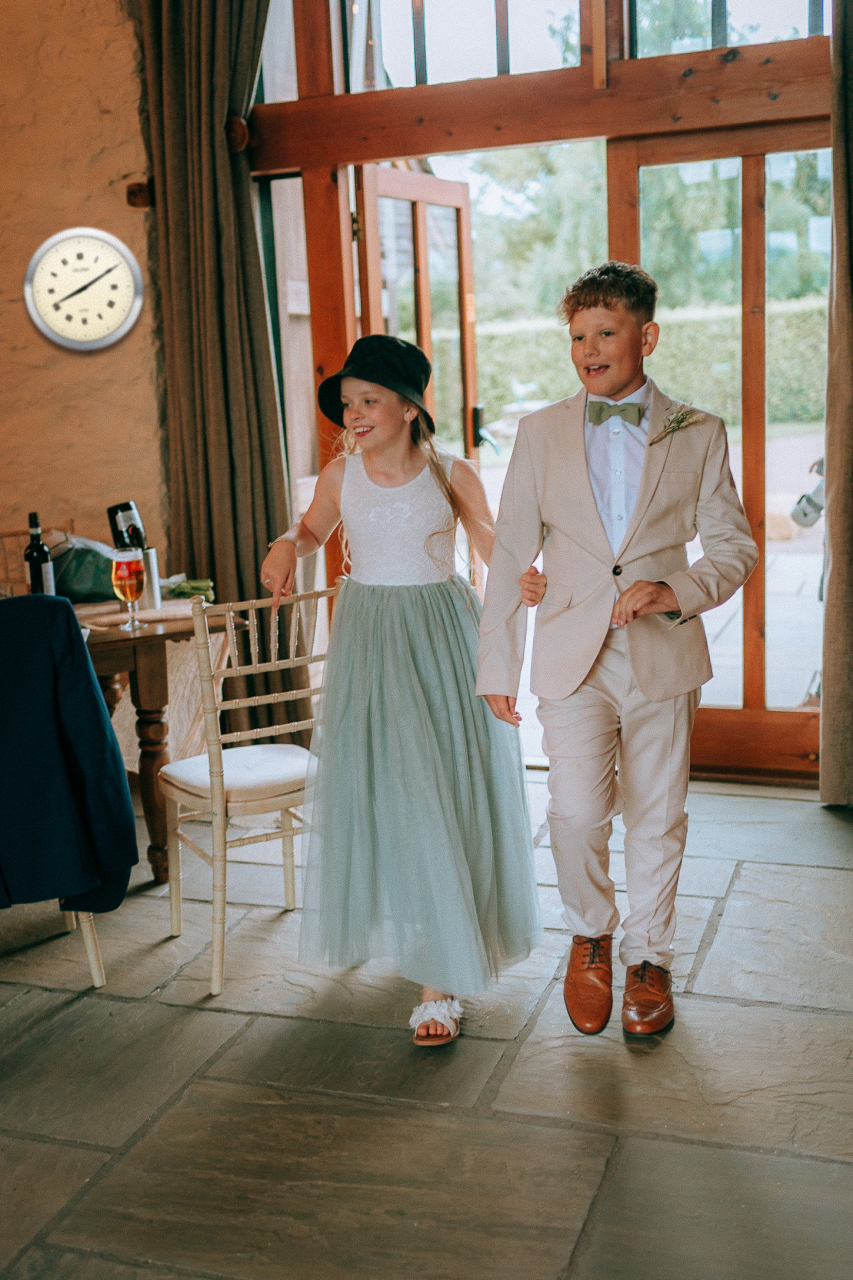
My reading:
{"hour": 8, "minute": 10}
